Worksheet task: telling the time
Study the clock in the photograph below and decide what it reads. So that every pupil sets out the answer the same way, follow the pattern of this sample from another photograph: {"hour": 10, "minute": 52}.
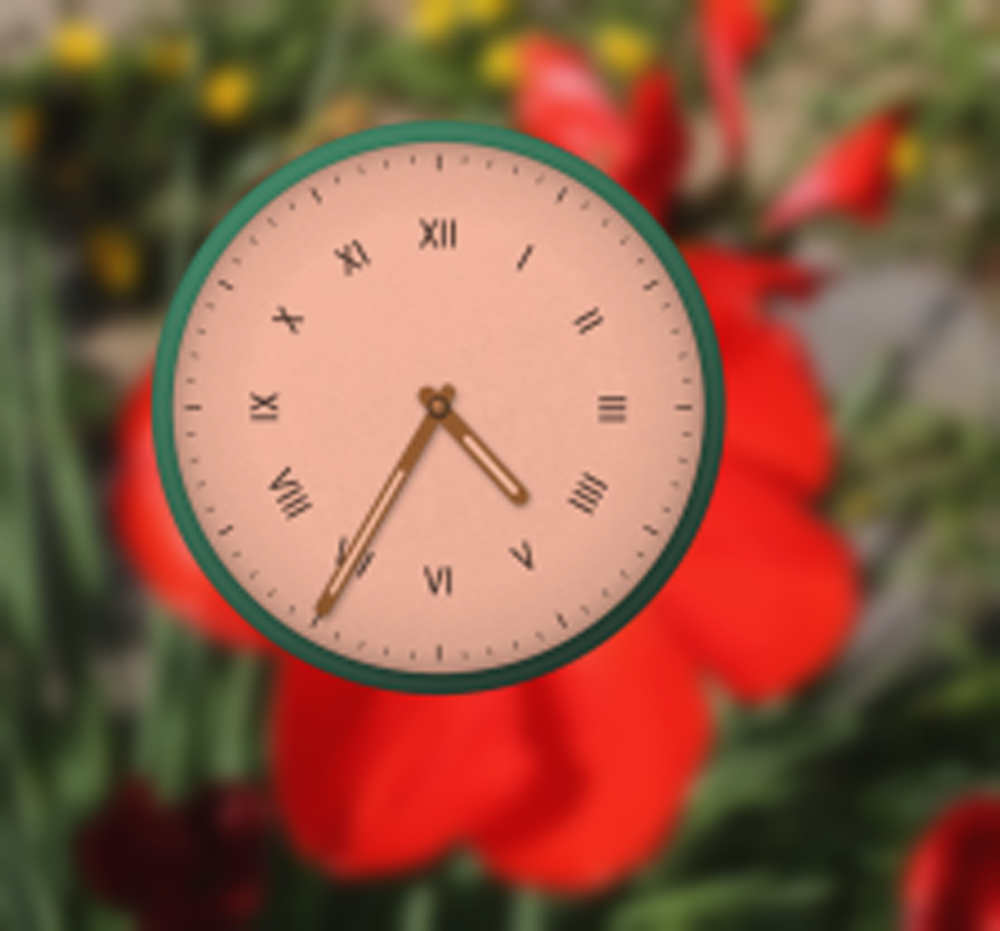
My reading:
{"hour": 4, "minute": 35}
